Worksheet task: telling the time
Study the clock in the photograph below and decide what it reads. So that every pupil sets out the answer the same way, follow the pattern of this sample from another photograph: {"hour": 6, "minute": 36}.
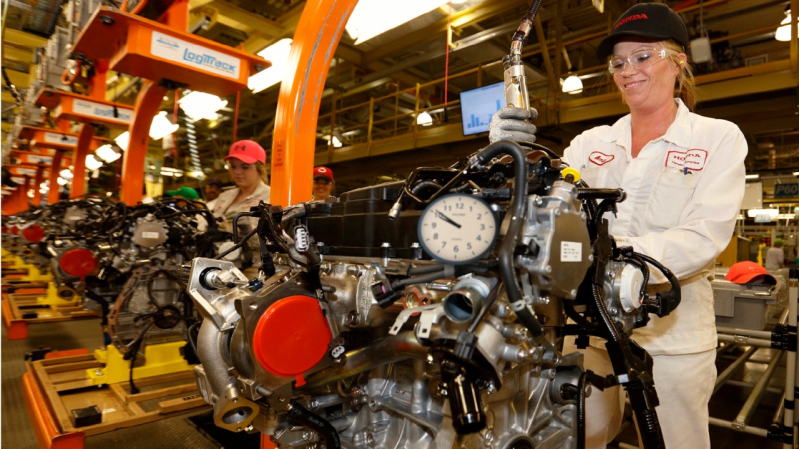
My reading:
{"hour": 9, "minute": 51}
